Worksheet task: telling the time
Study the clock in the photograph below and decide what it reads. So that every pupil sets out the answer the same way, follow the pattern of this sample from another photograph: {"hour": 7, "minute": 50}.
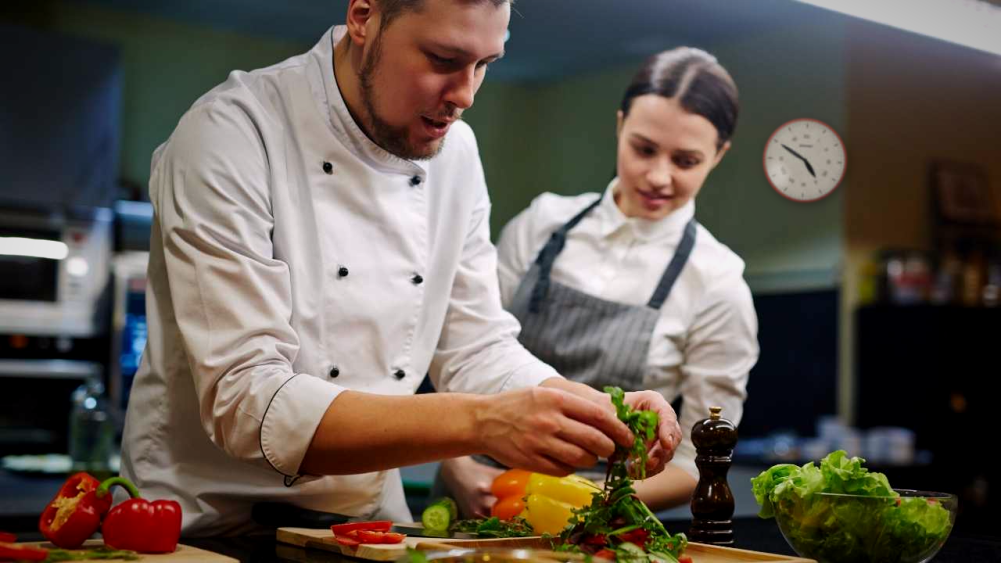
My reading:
{"hour": 4, "minute": 50}
